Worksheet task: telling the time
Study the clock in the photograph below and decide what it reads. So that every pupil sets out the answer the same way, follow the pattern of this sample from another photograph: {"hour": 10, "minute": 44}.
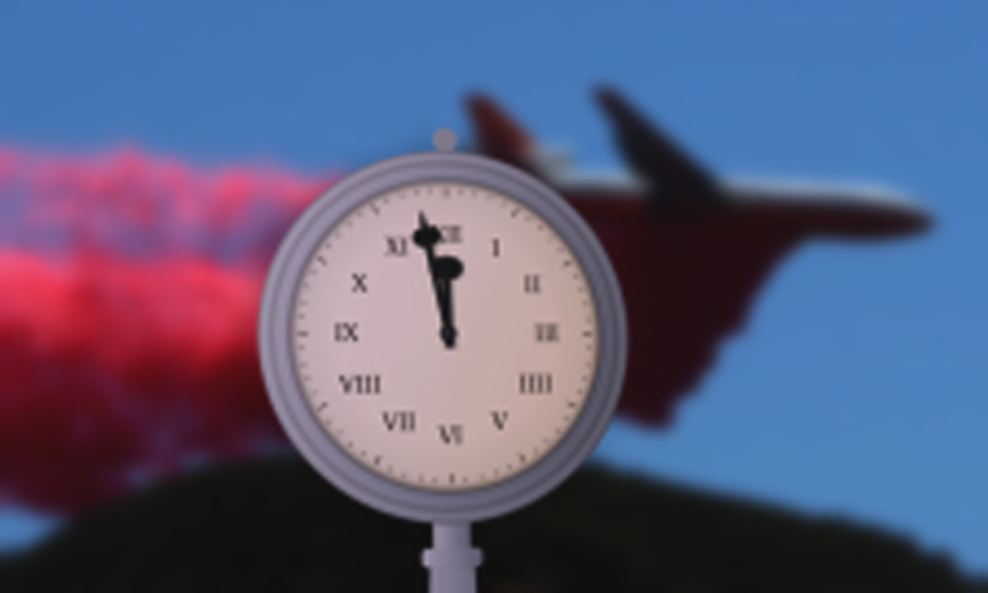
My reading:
{"hour": 11, "minute": 58}
